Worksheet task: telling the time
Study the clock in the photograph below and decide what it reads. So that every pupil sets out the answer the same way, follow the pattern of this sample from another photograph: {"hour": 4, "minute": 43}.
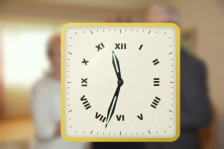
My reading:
{"hour": 11, "minute": 33}
